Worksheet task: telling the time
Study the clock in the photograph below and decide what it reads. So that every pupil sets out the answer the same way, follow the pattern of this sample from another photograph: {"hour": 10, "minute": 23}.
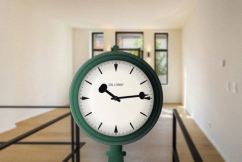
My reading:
{"hour": 10, "minute": 14}
